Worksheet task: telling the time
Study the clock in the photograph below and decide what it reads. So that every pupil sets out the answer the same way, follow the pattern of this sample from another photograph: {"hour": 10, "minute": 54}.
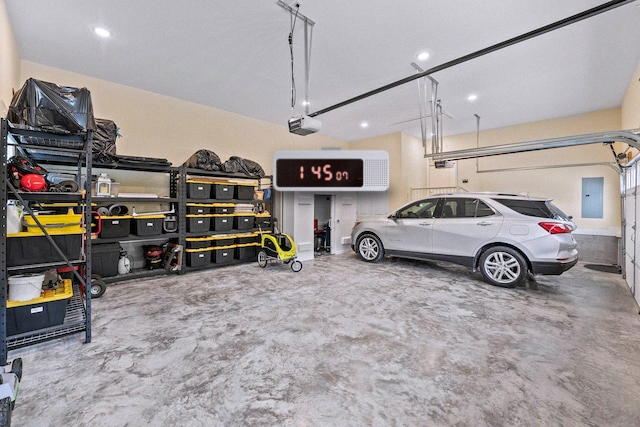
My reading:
{"hour": 1, "minute": 45}
